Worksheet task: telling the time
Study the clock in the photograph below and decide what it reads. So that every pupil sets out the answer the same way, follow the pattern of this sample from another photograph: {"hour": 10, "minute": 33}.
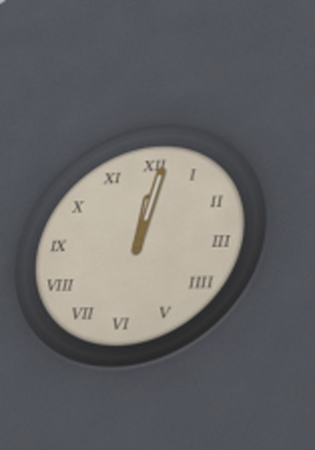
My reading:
{"hour": 12, "minute": 1}
